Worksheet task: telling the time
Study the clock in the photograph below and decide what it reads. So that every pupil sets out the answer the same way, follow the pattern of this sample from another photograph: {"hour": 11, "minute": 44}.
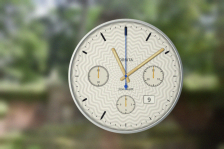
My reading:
{"hour": 11, "minute": 9}
